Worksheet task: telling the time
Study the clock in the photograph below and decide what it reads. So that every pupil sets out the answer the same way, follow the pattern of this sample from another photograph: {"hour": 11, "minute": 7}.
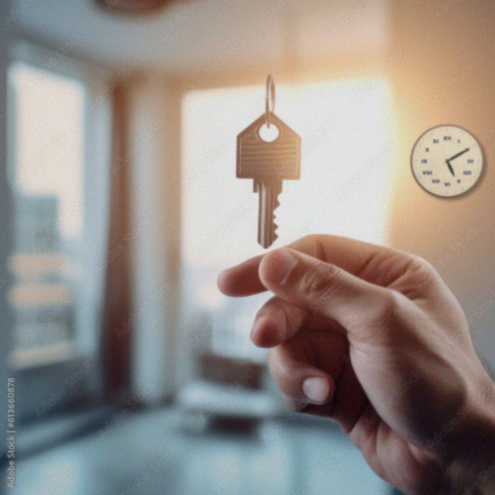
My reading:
{"hour": 5, "minute": 10}
